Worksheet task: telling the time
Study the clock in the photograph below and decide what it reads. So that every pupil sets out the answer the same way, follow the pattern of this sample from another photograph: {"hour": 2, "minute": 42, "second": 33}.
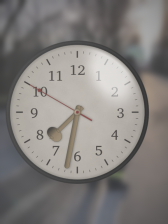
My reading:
{"hour": 7, "minute": 31, "second": 50}
